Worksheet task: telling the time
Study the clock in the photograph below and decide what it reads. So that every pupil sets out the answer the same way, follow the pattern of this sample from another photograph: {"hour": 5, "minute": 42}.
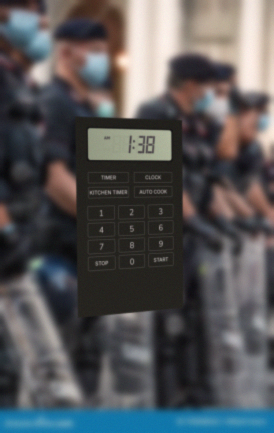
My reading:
{"hour": 1, "minute": 38}
